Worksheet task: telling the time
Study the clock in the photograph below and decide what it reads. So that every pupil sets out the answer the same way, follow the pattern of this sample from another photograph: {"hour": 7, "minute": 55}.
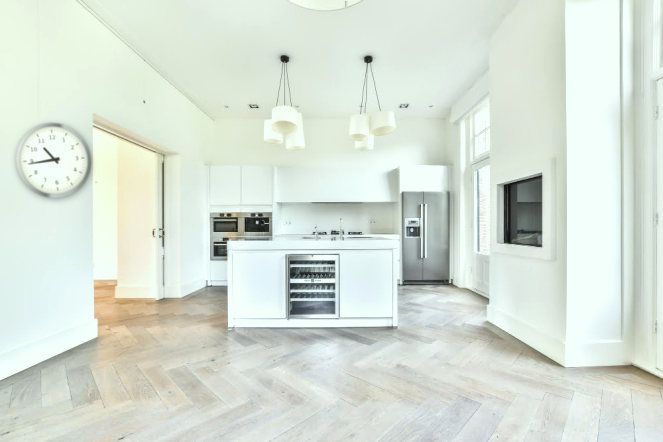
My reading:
{"hour": 10, "minute": 44}
